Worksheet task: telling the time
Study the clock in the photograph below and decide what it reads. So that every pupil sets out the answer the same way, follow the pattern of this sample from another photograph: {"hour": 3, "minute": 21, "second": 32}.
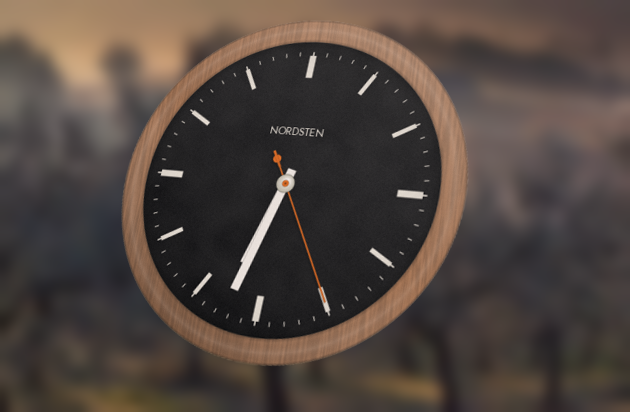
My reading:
{"hour": 6, "minute": 32, "second": 25}
